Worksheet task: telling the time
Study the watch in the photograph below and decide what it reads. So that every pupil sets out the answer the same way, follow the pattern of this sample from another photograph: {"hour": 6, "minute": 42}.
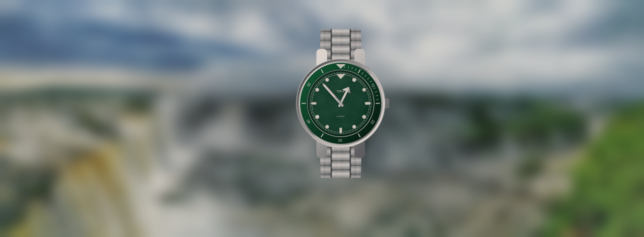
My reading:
{"hour": 12, "minute": 53}
